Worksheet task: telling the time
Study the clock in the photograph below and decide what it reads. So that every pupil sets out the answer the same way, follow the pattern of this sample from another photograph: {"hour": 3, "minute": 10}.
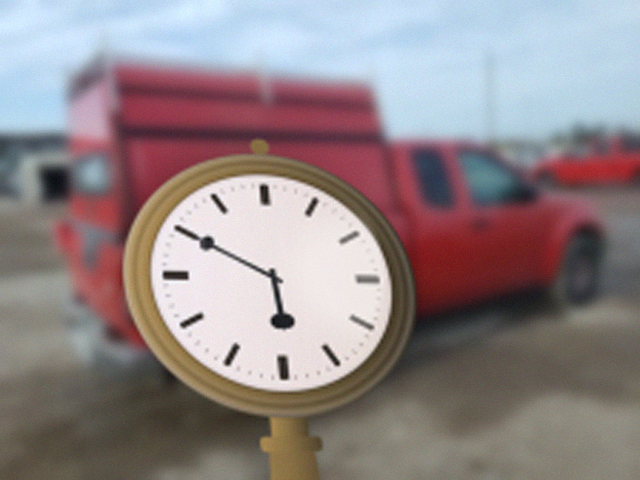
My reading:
{"hour": 5, "minute": 50}
